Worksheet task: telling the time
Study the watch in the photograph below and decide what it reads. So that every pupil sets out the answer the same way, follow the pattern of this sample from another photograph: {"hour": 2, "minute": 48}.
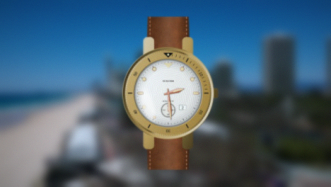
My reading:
{"hour": 2, "minute": 29}
